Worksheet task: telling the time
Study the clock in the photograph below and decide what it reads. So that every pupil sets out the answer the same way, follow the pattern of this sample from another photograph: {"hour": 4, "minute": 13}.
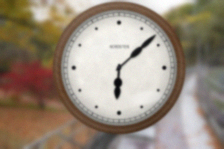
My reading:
{"hour": 6, "minute": 8}
